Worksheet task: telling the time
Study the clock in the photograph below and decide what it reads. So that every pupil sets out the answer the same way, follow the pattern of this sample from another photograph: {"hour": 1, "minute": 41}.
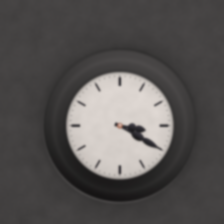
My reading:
{"hour": 3, "minute": 20}
